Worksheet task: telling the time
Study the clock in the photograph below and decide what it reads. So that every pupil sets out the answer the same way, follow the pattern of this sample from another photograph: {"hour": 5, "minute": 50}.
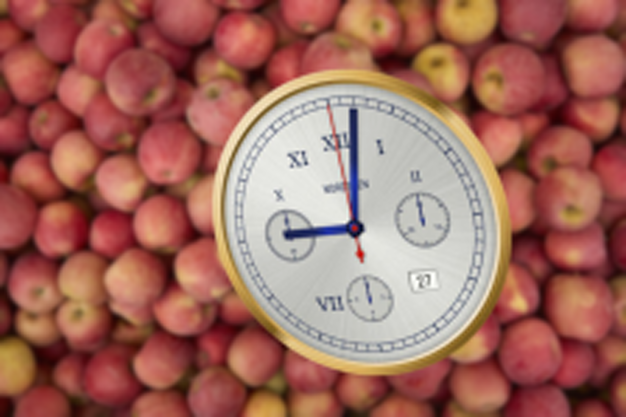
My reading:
{"hour": 9, "minute": 2}
